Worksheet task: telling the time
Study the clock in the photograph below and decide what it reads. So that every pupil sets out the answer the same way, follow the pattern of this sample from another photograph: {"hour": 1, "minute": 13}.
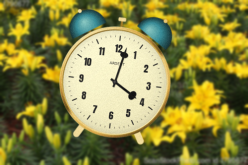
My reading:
{"hour": 4, "minute": 2}
